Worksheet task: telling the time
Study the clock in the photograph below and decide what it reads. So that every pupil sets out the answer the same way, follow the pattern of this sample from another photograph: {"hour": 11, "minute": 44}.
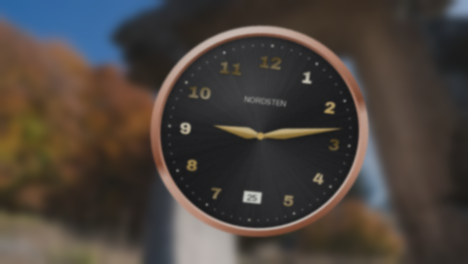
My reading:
{"hour": 9, "minute": 13}
